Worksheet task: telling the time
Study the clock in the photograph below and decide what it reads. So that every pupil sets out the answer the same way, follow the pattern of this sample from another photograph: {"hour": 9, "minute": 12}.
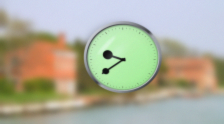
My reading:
{"hour": 9, "minute": 39}
